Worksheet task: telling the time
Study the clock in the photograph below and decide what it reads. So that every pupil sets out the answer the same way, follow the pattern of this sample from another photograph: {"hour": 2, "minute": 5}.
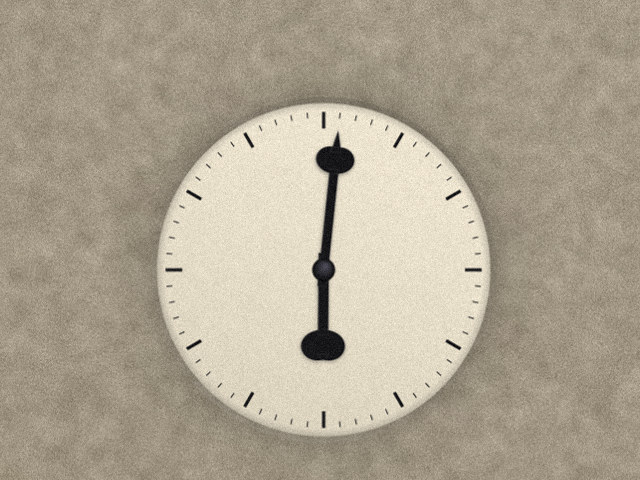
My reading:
{"hour": 6, "minute": 1}
